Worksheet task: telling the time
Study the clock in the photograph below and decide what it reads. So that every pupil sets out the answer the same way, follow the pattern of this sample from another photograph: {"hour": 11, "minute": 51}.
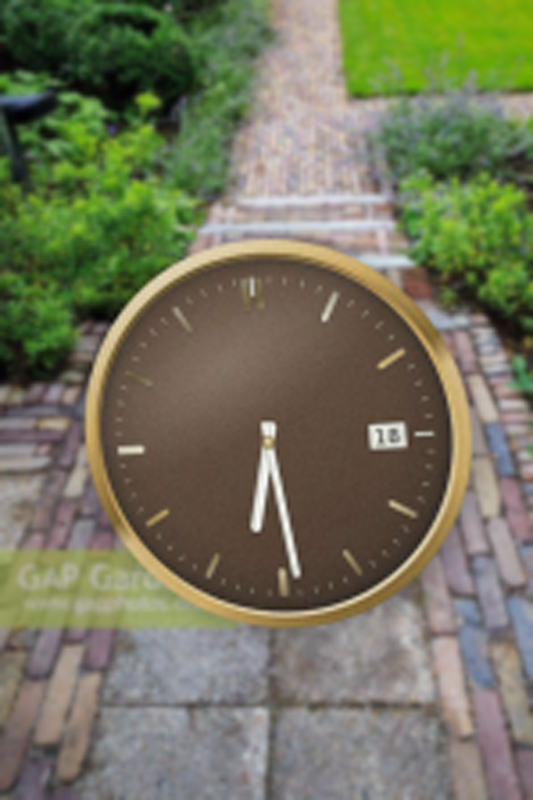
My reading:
{"hour": 6, "minute": 29}
